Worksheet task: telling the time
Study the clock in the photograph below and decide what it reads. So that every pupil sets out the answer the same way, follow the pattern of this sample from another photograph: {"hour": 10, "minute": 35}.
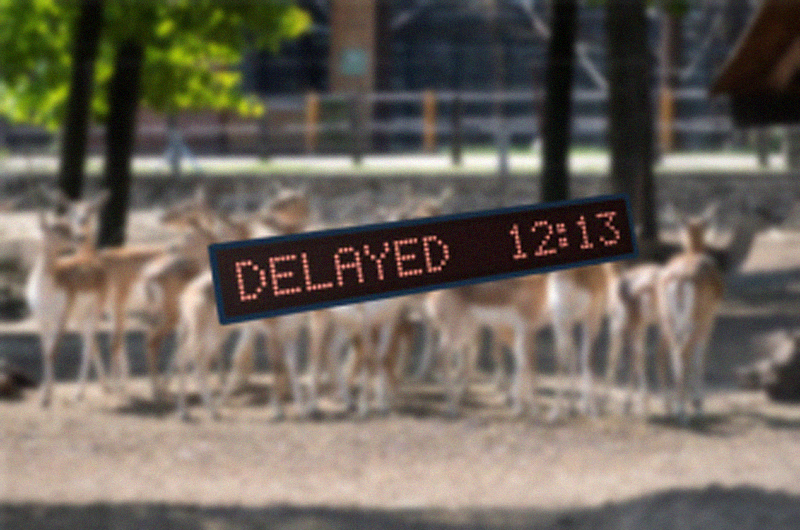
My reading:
{"hour": 12, "minute": 13}
